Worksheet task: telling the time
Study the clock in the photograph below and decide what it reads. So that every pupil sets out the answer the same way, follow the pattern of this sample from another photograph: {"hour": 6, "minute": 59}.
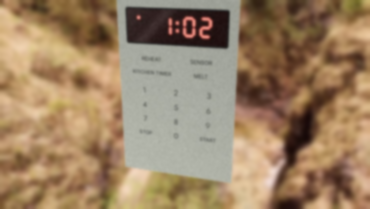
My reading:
{"hour": 1, "minute": 2}
